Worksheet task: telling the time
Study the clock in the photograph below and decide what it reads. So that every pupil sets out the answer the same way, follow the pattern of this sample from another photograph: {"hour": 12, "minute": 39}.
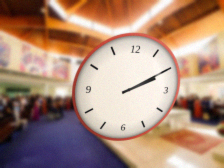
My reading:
{"hour": 2, "minute": 10}
